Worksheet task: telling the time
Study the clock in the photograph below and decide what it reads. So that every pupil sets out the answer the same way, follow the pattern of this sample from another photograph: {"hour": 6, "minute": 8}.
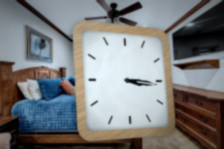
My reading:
{"hour": 3, "minute": 16}
